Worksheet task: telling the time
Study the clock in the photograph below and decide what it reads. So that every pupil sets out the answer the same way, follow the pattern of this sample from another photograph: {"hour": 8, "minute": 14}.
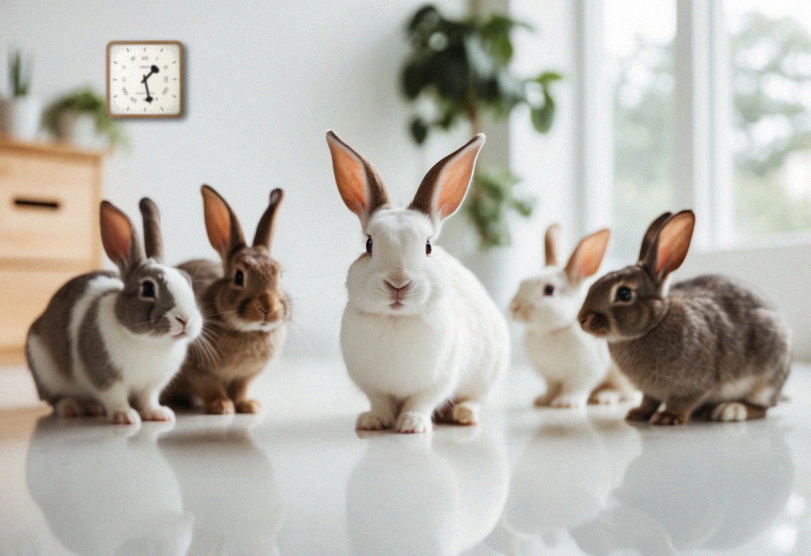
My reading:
{"hour": 1, "minute": 28}
